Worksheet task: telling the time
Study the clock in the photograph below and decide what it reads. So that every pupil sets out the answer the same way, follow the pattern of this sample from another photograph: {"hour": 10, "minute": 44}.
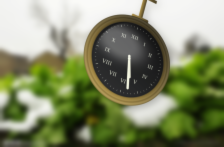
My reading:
{"hour": 5, "minute": 28}
